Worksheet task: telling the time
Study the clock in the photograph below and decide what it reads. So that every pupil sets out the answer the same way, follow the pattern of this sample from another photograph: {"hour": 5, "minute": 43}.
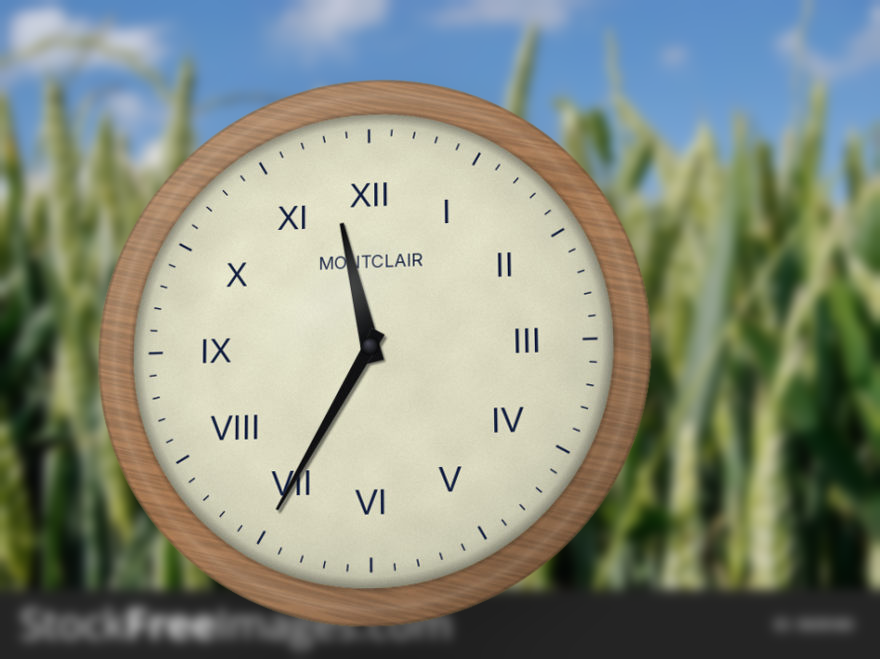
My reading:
{"hour": 11, "minute": 35}
